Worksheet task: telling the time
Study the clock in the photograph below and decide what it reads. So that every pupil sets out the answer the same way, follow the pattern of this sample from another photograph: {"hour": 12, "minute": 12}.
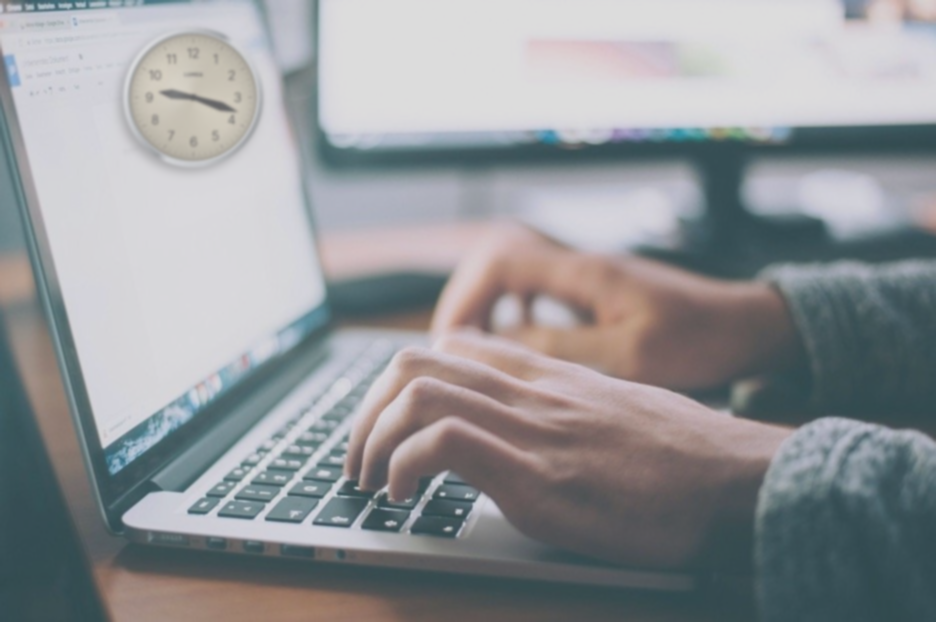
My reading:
{"hour": 9, "minute": 18}
